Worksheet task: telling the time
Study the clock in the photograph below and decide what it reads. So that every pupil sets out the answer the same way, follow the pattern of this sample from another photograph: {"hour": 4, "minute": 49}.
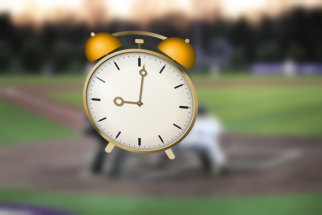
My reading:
{"hour": 9, "minute": 1}
